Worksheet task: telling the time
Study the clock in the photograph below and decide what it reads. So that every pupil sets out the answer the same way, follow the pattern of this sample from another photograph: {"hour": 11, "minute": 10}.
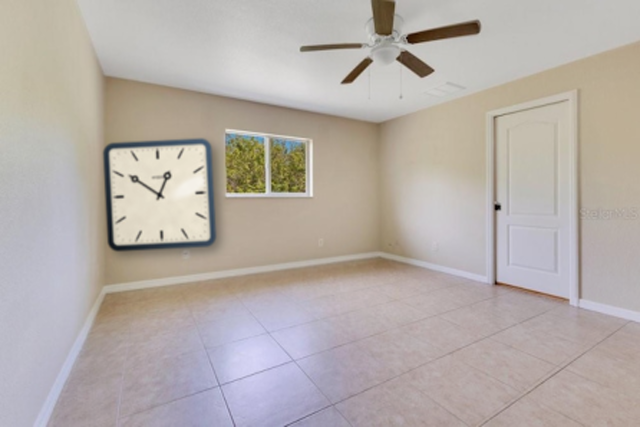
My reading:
{"hour": 12, "minute": 51}
